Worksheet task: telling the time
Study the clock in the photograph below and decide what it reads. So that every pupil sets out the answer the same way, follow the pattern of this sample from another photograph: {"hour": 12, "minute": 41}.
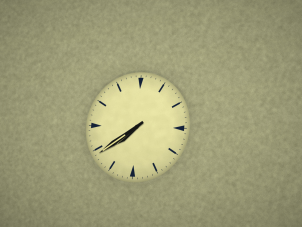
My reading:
{"hour": 7, "minute": 39}
